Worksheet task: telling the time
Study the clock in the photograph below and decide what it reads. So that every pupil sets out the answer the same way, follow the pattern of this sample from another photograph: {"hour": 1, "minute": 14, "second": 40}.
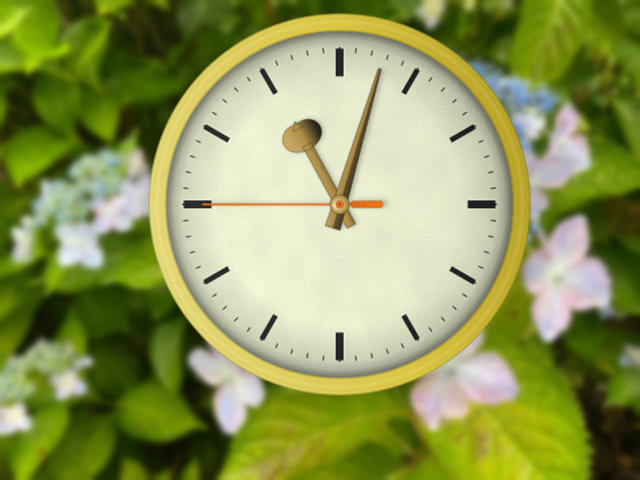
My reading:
{"hour": 11, "minute": 2, "second": 45}
